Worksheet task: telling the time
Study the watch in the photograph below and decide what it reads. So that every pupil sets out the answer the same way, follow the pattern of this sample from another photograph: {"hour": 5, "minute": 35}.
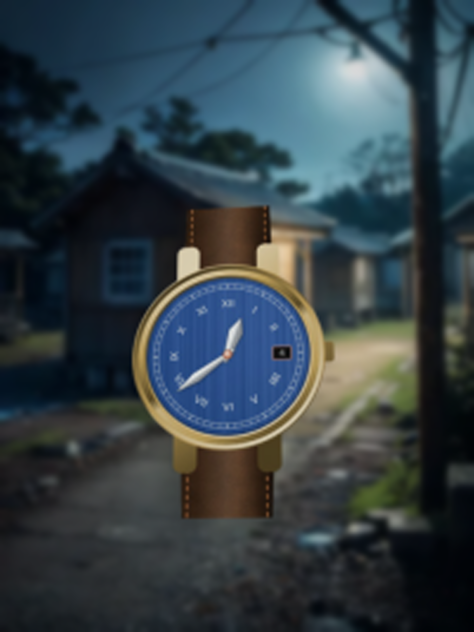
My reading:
{"hour": 12, "minute": 39}
